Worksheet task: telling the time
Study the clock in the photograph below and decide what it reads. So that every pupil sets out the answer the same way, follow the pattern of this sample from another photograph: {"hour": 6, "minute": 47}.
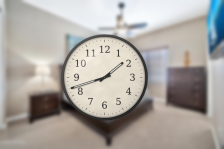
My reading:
{"hour": 1, "minute": 42}
